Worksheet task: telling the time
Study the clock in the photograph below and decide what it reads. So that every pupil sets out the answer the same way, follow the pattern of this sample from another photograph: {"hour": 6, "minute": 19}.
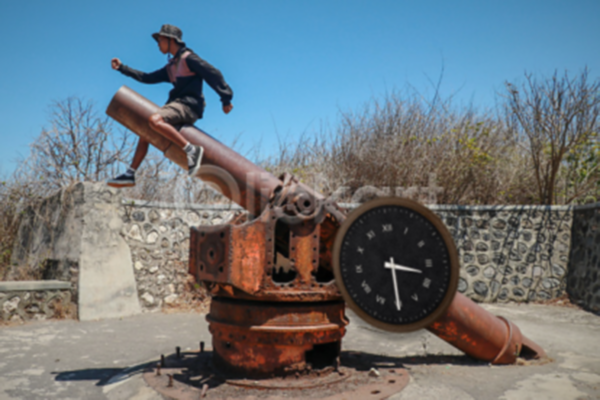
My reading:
{"hour": 3, "minute": 30}
